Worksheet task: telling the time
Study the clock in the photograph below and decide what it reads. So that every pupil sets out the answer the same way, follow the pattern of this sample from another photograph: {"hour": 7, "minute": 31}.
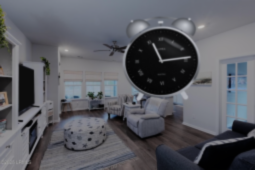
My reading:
{"hour": 11, "minute": 14}
